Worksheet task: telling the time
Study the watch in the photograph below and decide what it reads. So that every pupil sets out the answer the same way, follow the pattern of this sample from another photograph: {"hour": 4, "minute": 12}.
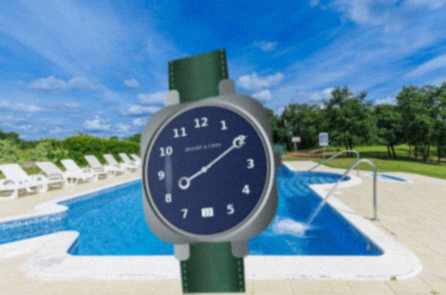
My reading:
{"hour": 8, "minute": 10}
